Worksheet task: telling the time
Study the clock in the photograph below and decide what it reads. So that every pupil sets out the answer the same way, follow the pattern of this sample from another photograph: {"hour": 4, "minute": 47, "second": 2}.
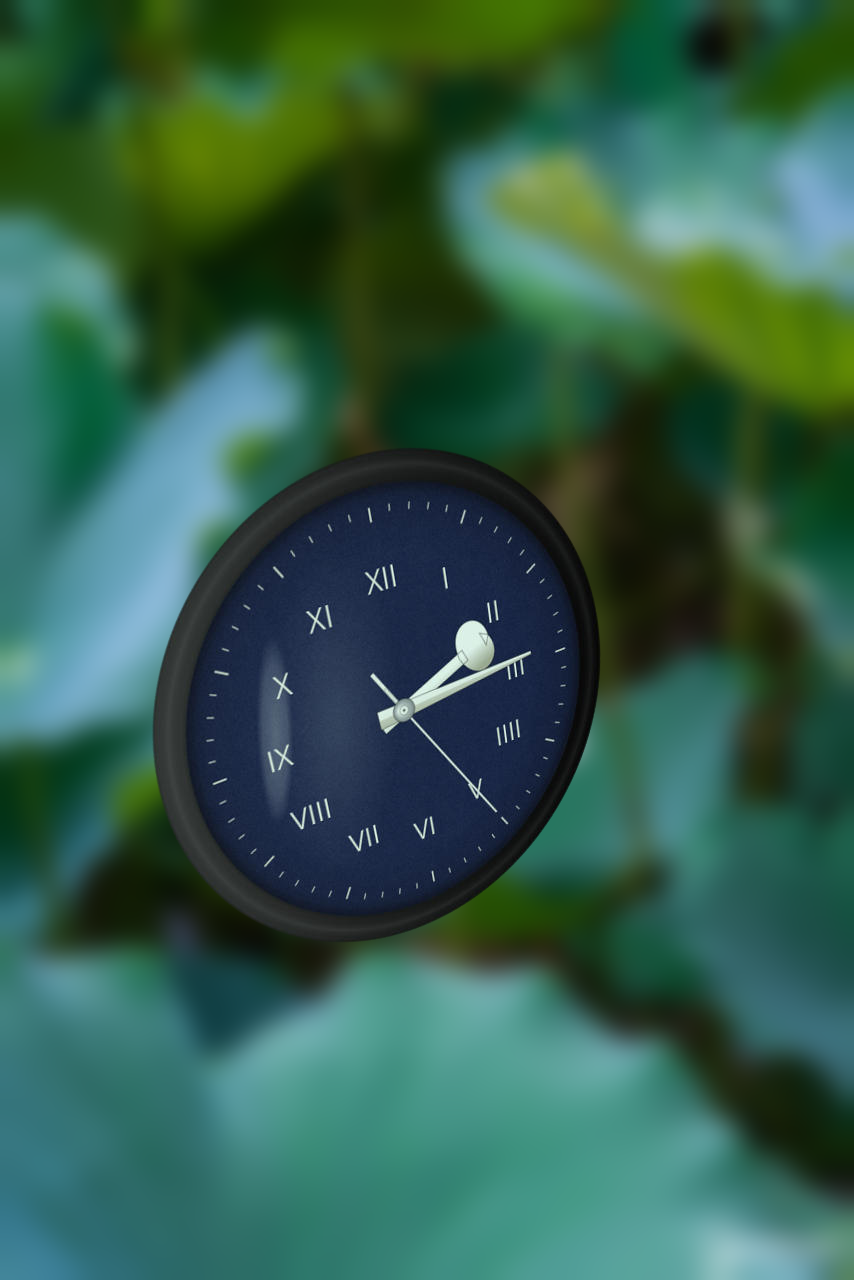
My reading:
{"hour": 2, "minute": 14, "second": 25}
